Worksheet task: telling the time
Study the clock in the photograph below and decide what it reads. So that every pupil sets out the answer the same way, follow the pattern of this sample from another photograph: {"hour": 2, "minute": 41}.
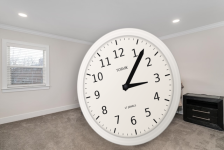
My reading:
{"hour": 3, "minute": 7}
